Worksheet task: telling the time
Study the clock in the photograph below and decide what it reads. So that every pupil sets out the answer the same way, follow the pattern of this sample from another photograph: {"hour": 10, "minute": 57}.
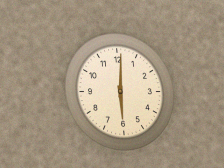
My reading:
{"hour": 6, "minute": 1}
